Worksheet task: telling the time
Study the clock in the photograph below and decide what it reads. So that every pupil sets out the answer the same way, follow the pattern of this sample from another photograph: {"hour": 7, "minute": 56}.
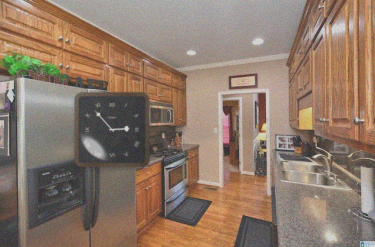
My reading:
{"hour": 2, "minute": 53}
